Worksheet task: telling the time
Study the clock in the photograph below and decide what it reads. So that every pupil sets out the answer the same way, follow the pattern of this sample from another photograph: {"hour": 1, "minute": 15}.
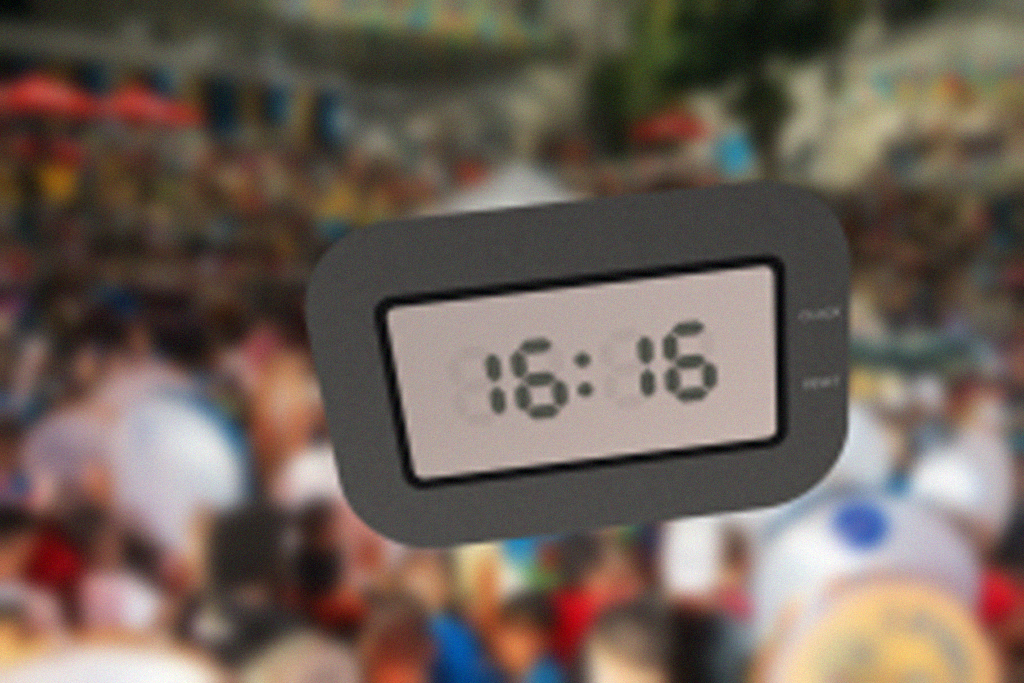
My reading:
{"hour": 16, "minute": 16}
